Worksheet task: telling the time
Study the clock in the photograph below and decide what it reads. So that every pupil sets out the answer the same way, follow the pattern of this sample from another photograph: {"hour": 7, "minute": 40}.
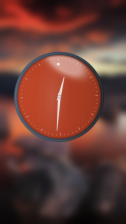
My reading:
{"hour": 12, "minute": 31}
